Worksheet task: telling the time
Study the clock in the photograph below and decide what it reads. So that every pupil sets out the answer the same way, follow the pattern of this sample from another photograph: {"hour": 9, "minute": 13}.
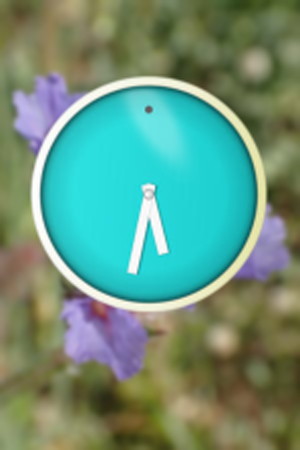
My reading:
{"hour": 5, "minute": 32}
